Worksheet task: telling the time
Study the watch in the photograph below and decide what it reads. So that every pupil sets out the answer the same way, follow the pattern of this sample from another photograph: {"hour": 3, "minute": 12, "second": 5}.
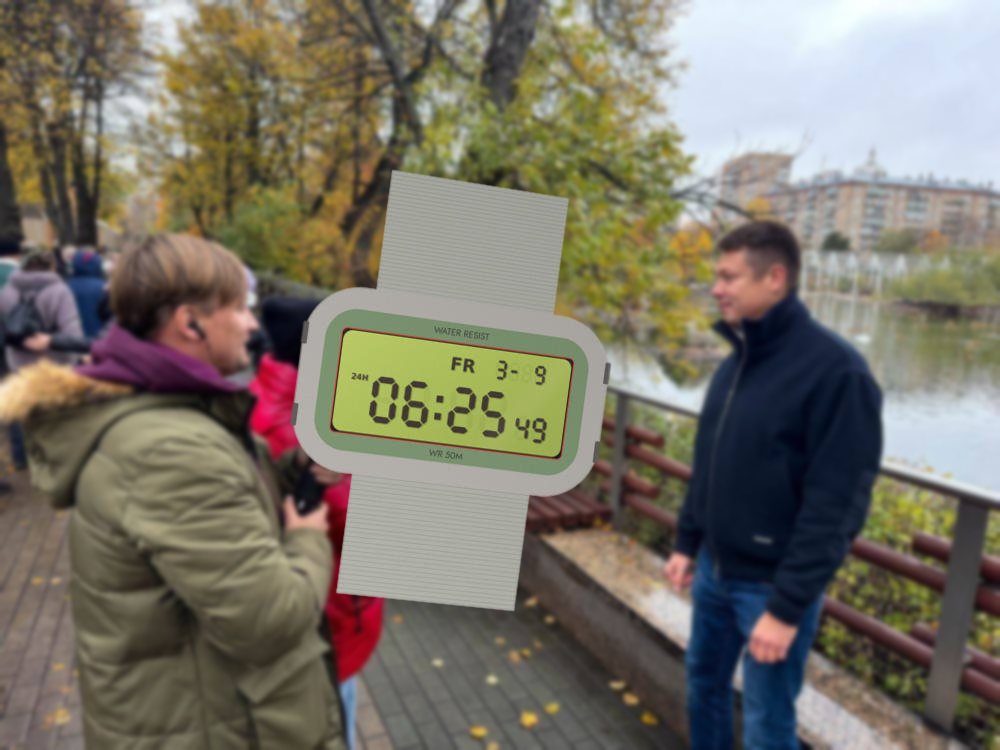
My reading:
{"hour": 6, "minute": 25, "second": 49}
